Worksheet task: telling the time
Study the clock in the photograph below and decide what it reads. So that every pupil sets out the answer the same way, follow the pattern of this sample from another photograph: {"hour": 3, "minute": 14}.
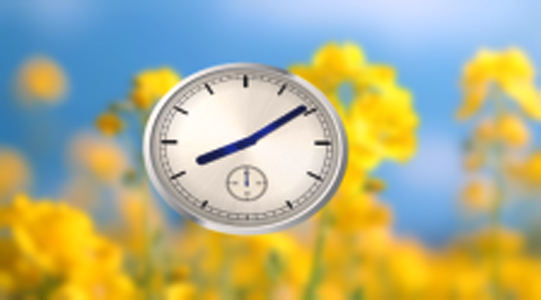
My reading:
{"hour": 8, "minute": 9}
